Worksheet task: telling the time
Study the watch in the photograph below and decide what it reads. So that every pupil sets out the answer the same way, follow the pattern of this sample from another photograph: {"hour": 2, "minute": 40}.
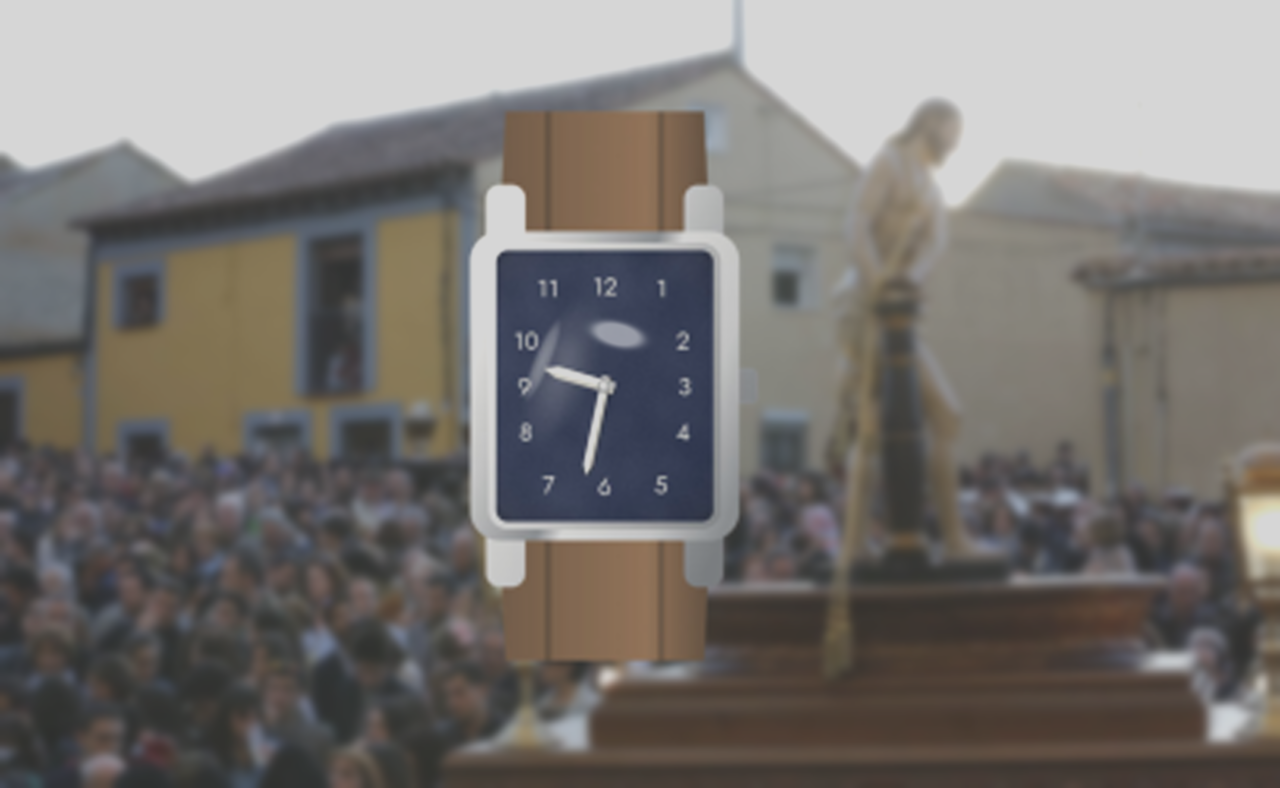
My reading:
{"hour": 9, "minute": 32}
